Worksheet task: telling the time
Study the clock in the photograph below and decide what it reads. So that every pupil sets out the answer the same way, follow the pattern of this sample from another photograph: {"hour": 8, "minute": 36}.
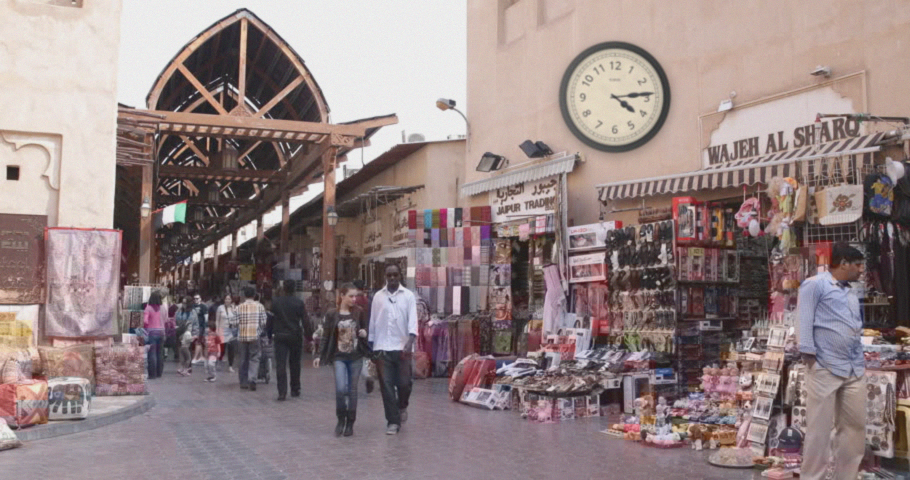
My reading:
{"hour": 4, "minute": 14}
